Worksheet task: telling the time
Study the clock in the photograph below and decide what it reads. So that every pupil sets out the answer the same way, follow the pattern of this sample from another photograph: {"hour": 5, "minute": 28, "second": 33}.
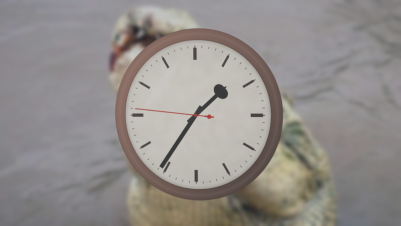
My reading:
{"hour": 1, "minute": 35, "second": 46}
